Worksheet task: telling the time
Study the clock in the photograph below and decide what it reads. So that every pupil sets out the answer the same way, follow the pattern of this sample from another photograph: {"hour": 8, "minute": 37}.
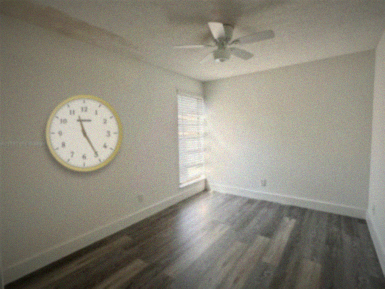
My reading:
{"hour": 11, "minute": 25}
